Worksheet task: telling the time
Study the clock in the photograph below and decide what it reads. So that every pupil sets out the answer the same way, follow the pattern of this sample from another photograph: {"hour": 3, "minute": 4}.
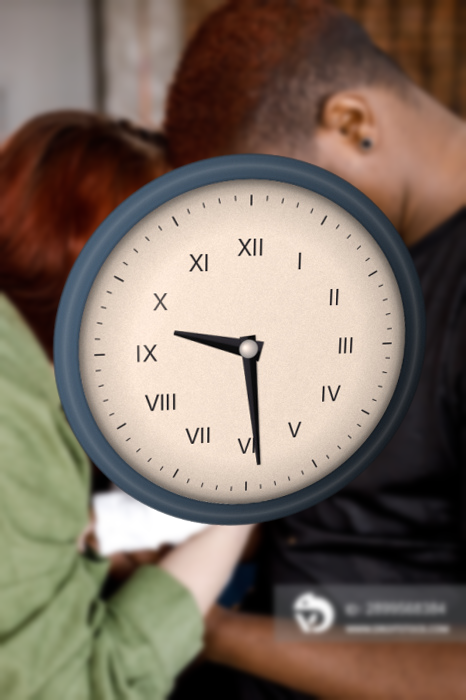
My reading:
{"hour": 9, "minute": 29}
